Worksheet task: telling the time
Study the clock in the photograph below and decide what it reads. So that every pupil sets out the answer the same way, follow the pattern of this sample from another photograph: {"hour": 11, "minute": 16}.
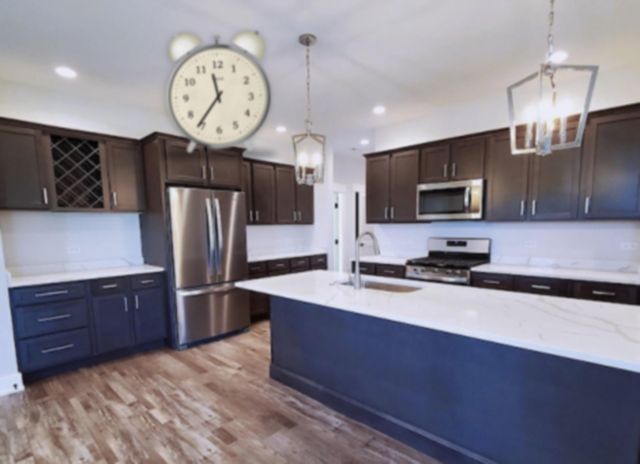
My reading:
{"hour": 11, "minute": 36}
